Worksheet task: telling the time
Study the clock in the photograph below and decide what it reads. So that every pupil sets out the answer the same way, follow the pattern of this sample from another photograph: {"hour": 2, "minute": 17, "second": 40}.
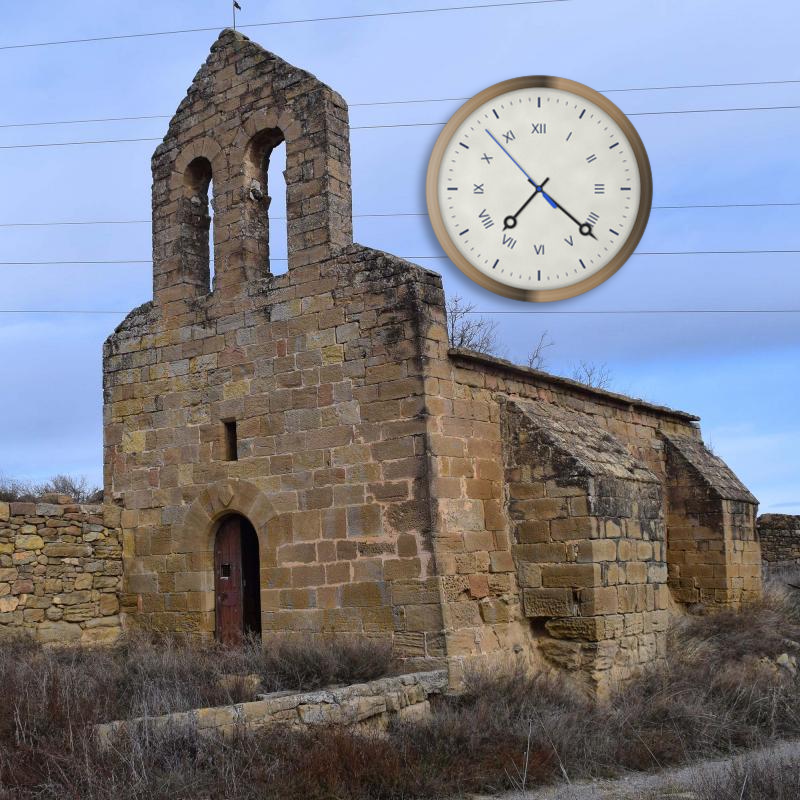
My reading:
{"hour": 7, "minute": 21, "second": 53}
